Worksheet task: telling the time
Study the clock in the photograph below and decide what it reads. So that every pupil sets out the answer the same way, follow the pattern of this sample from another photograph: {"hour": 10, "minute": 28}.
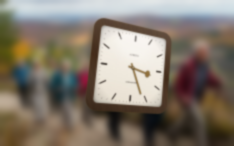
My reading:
{"hour": 3, "minute": 26}
